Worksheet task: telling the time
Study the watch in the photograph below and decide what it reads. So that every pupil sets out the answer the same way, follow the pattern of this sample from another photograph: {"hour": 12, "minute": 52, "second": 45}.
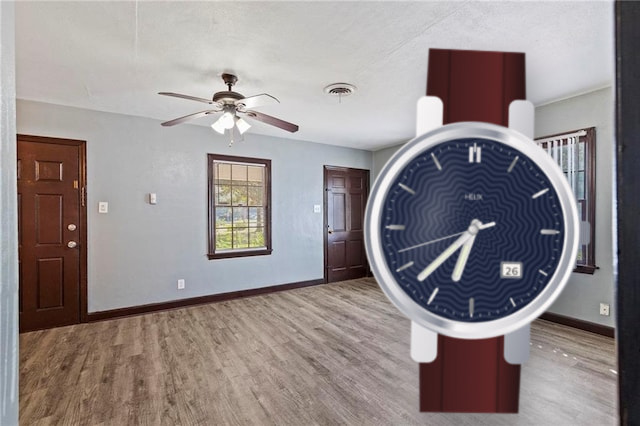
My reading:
{"hour": 6, "minute": 37, "second": 42}
